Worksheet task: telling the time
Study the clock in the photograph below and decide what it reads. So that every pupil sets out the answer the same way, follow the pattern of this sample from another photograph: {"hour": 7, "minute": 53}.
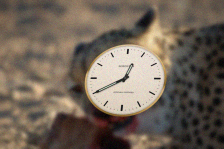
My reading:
{"hour": 12, "minute": 40}
